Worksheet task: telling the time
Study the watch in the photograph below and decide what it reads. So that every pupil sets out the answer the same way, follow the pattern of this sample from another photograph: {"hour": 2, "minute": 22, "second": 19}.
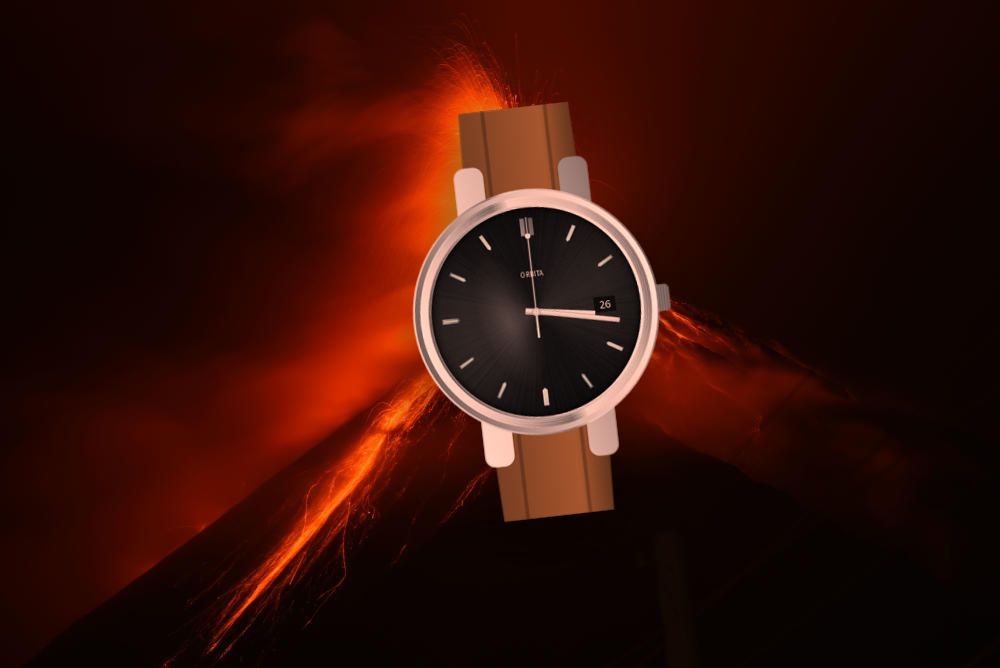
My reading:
{"hour": 3, "minute": 17, "second": 0}
